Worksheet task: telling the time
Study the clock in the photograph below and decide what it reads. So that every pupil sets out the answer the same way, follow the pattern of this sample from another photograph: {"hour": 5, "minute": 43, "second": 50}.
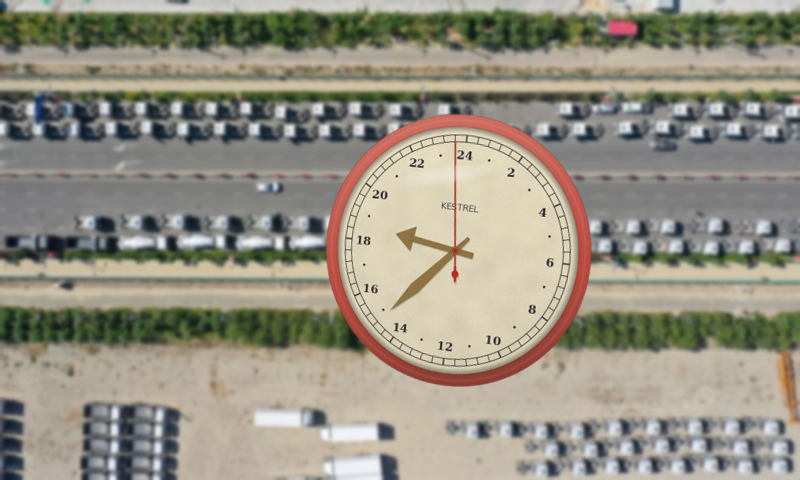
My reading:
{"hour": 18, "minute": 36, "second": 59}
